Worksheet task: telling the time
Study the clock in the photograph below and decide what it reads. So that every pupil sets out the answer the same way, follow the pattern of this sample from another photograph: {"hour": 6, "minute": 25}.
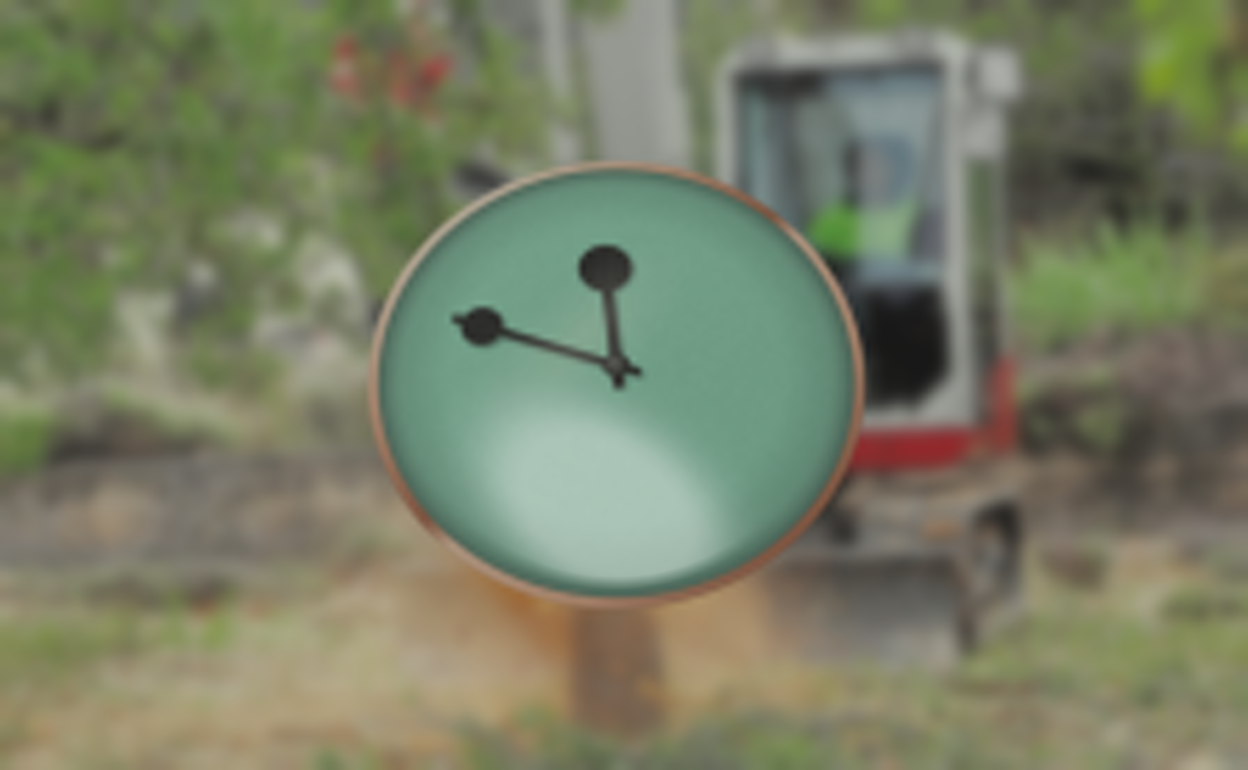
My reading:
{"hour": 11, "minute": 48}
